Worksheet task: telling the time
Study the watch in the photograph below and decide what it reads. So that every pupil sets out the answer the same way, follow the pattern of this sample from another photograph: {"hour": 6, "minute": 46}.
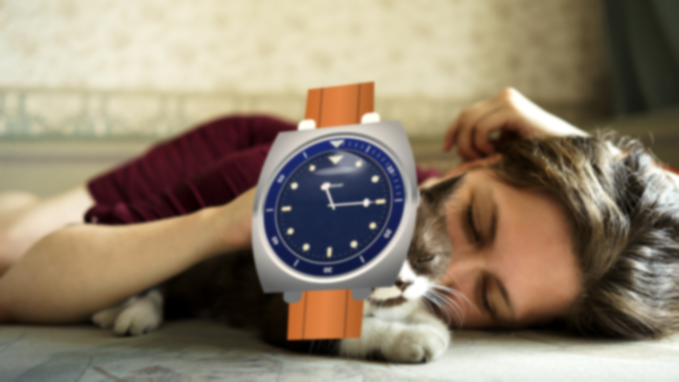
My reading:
{"hour": 11, "minute": 15}
